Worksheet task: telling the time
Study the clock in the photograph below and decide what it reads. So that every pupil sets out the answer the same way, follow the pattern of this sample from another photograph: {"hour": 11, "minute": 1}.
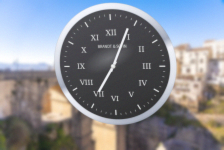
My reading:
{"hour": 7, "minute": 4}
